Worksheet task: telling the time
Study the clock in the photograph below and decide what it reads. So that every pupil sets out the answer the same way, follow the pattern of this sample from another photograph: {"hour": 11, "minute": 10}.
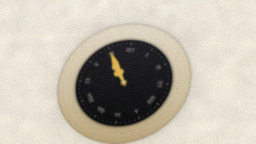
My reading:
{"hour": 10, "minute": 55}
